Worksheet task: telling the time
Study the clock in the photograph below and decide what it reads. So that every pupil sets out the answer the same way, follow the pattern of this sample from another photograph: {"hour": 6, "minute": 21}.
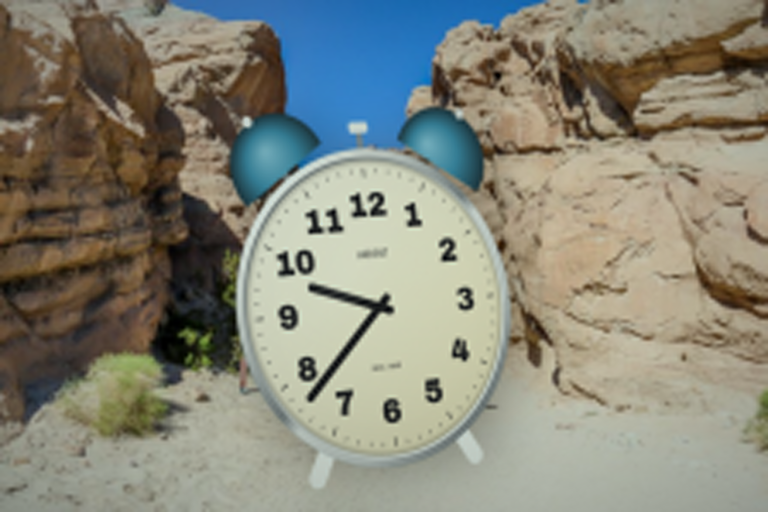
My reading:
{"hour": 9, "minute": 38}
